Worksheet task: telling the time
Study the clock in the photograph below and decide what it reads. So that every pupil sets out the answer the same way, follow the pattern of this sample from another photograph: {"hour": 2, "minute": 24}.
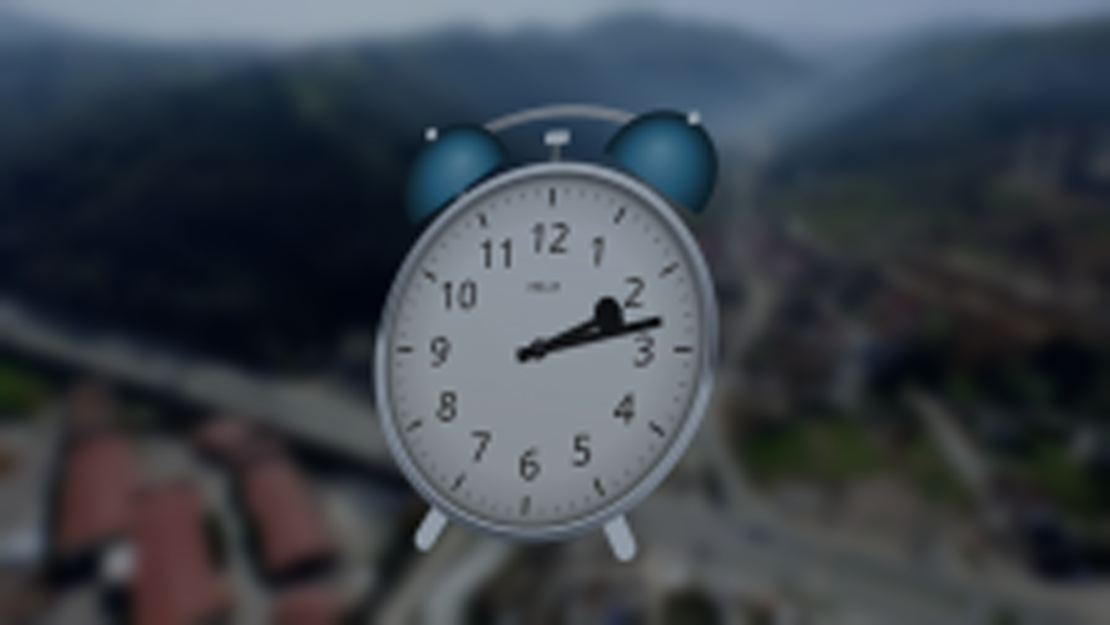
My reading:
{"hour": 2, "minute": 13}
